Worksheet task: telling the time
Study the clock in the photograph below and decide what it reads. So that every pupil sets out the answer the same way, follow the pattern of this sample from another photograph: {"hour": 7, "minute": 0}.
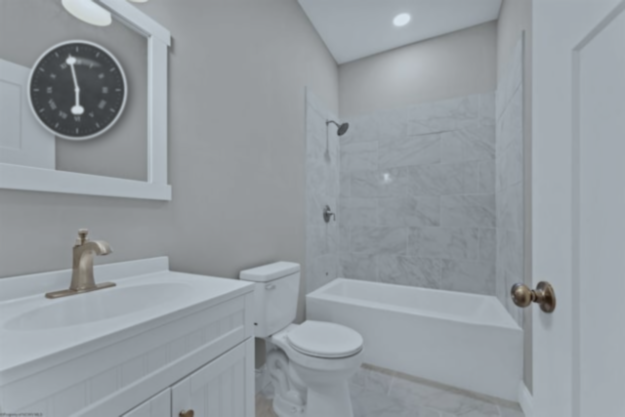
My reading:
{"hour": 5, "minute": 58}
